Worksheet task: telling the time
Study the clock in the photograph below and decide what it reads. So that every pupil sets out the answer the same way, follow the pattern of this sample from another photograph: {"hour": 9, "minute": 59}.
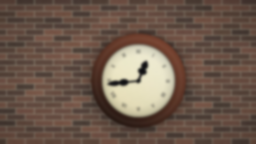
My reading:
{"hour": 12, "minute": 44}
